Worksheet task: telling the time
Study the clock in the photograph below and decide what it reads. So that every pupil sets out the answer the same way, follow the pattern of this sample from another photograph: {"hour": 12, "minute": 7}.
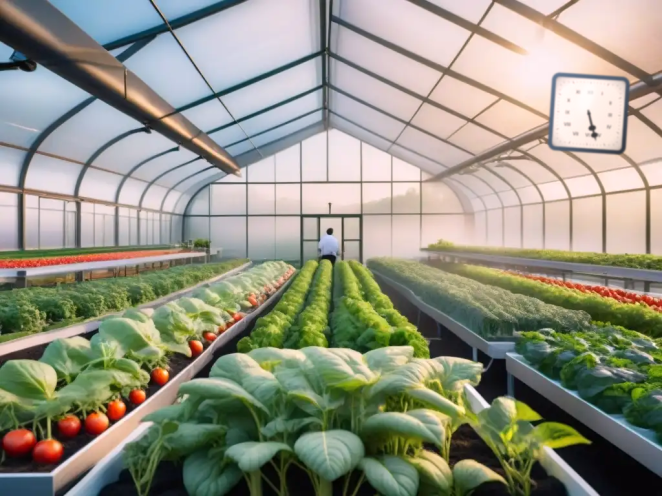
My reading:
{"hour": 5, "minute": 27}
